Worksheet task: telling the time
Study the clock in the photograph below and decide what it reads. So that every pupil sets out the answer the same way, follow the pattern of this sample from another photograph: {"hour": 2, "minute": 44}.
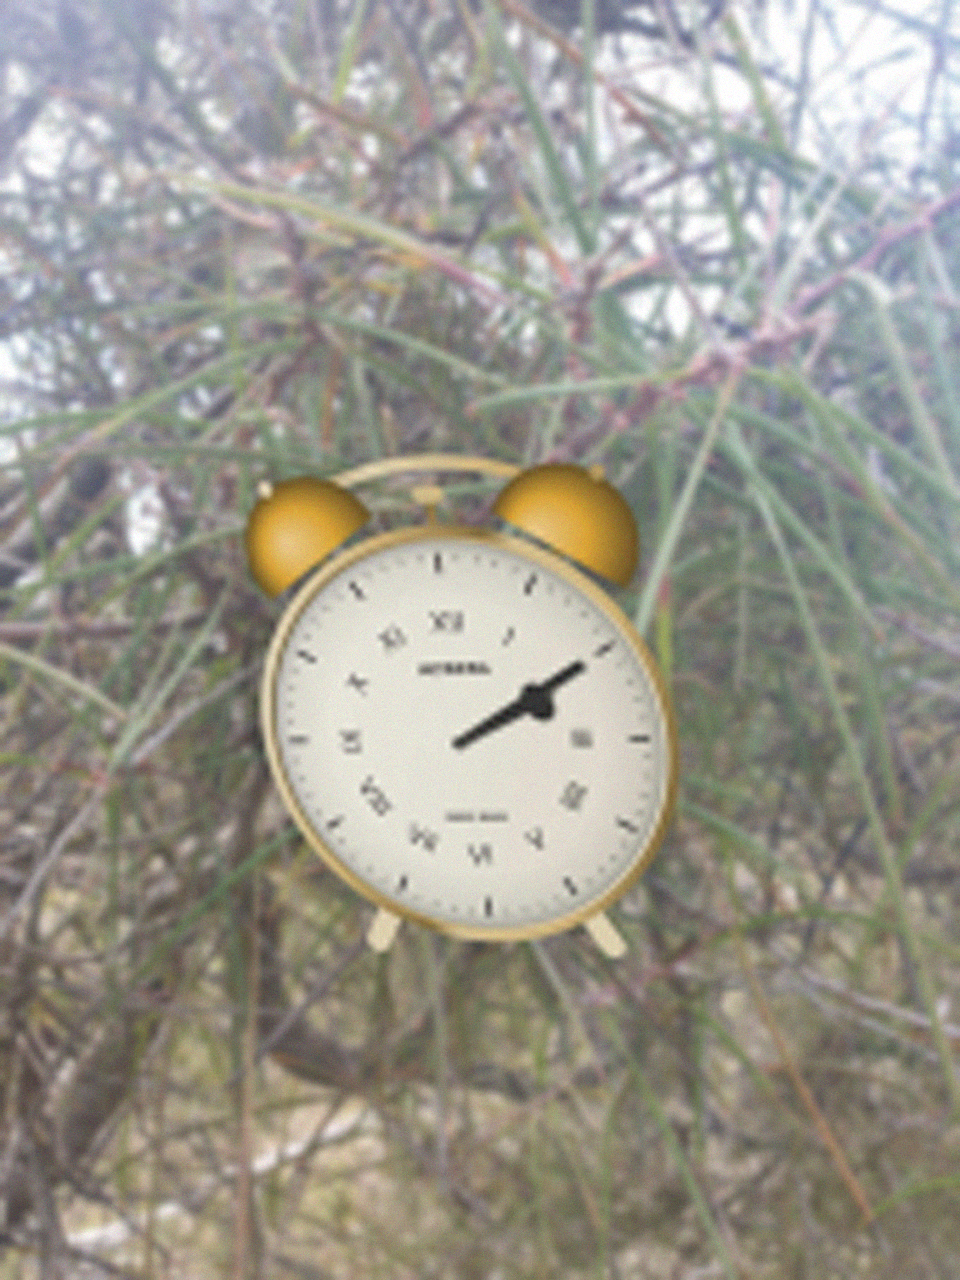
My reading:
{"hour": 2, "minute": 10}
